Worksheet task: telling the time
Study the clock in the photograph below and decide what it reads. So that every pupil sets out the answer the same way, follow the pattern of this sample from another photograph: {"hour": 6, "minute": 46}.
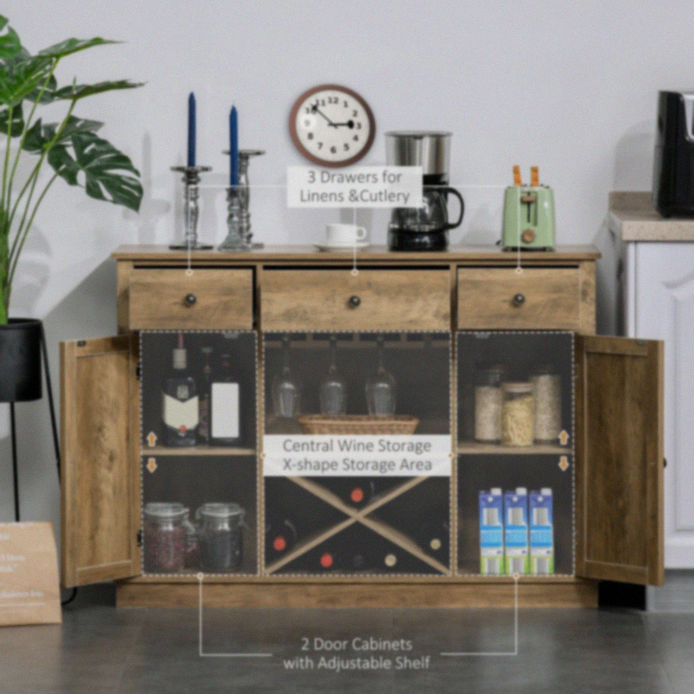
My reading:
{"hour": 2, "minute": 52}
